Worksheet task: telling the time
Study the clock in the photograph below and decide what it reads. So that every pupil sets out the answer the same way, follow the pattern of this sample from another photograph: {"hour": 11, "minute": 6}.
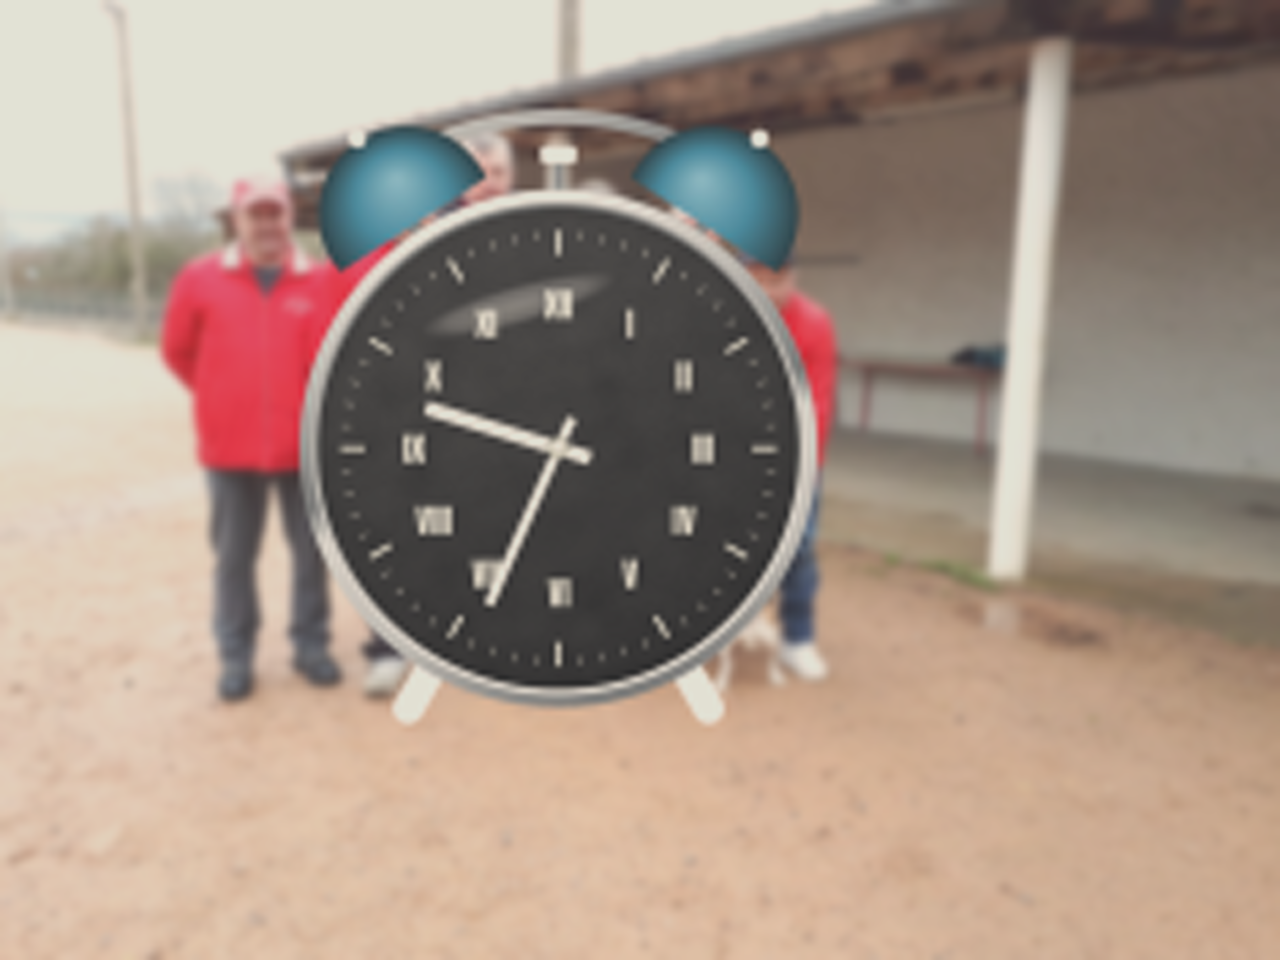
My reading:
{"hour": 9, "minute": 34}
